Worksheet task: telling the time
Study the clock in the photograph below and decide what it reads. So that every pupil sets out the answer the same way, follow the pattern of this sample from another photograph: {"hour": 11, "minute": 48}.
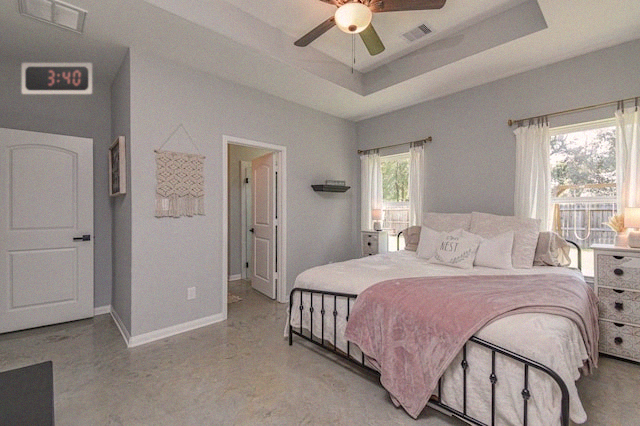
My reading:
{"hour": 3, "minute": 40}
